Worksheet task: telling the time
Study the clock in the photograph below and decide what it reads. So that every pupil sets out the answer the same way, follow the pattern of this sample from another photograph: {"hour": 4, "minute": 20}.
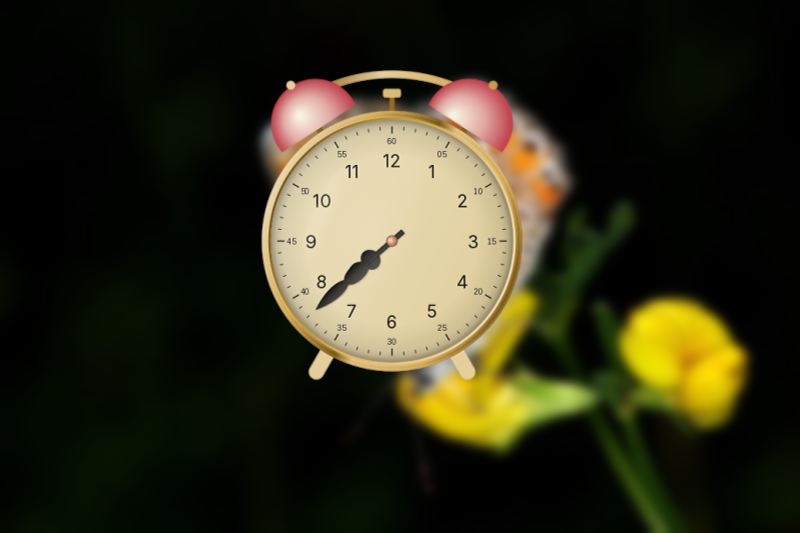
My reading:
{"hour": 7, "minute": 38}
